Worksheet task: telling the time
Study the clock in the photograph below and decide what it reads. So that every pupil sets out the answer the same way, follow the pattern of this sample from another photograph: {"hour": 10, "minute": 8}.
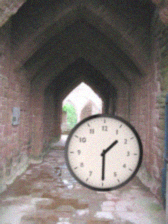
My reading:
{"hour": 1, "minute": 30}
